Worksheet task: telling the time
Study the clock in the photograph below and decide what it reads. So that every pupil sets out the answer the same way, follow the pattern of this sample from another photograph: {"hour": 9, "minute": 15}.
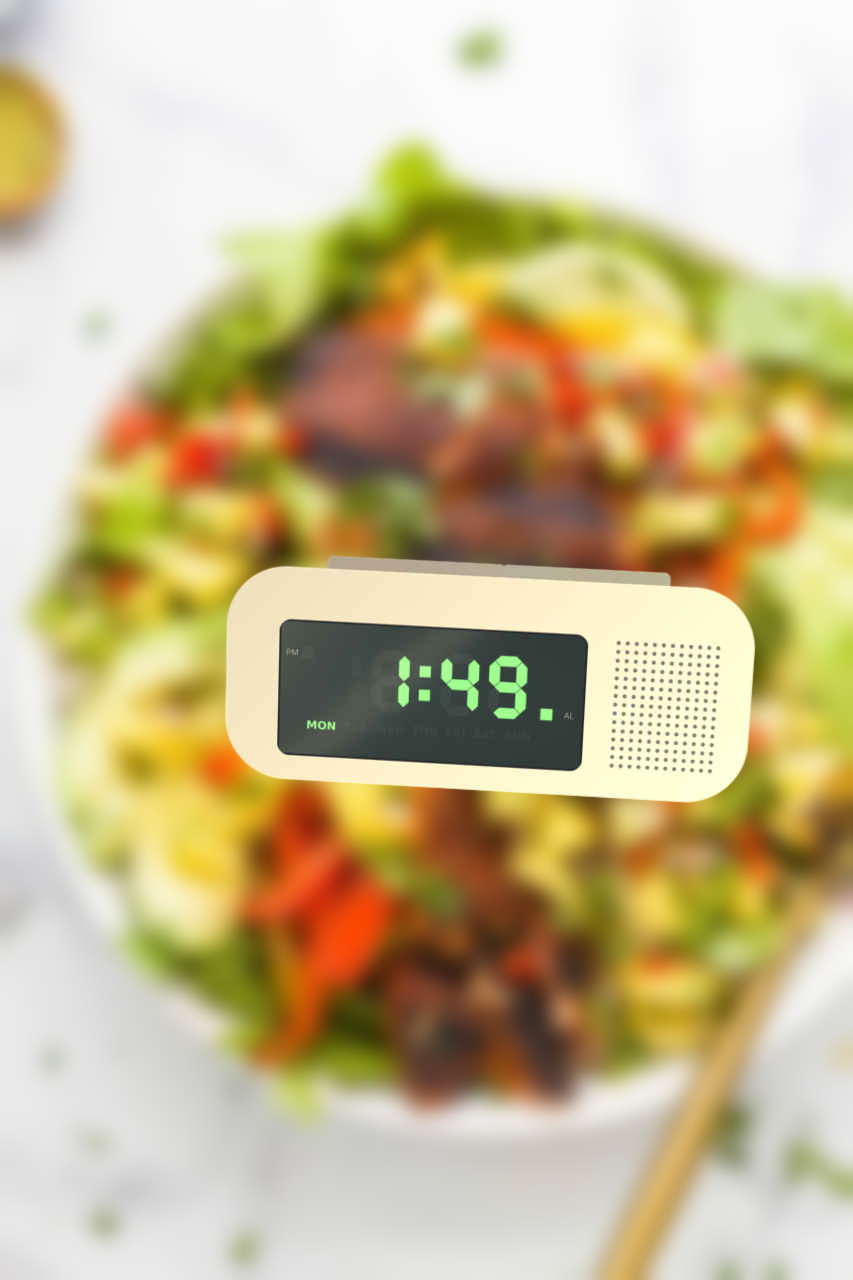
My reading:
{"hour": 1, "minute": 49}
